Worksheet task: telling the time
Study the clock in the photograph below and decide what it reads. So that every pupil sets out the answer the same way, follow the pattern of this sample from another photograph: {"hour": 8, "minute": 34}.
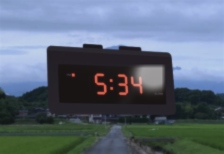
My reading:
{"hour": 5, "minute": 34}
